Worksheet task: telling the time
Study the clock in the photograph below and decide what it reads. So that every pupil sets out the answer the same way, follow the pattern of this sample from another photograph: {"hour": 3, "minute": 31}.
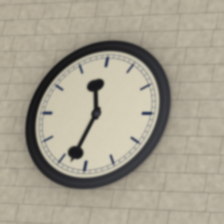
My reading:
{"hour": 11, "minute": 33}
